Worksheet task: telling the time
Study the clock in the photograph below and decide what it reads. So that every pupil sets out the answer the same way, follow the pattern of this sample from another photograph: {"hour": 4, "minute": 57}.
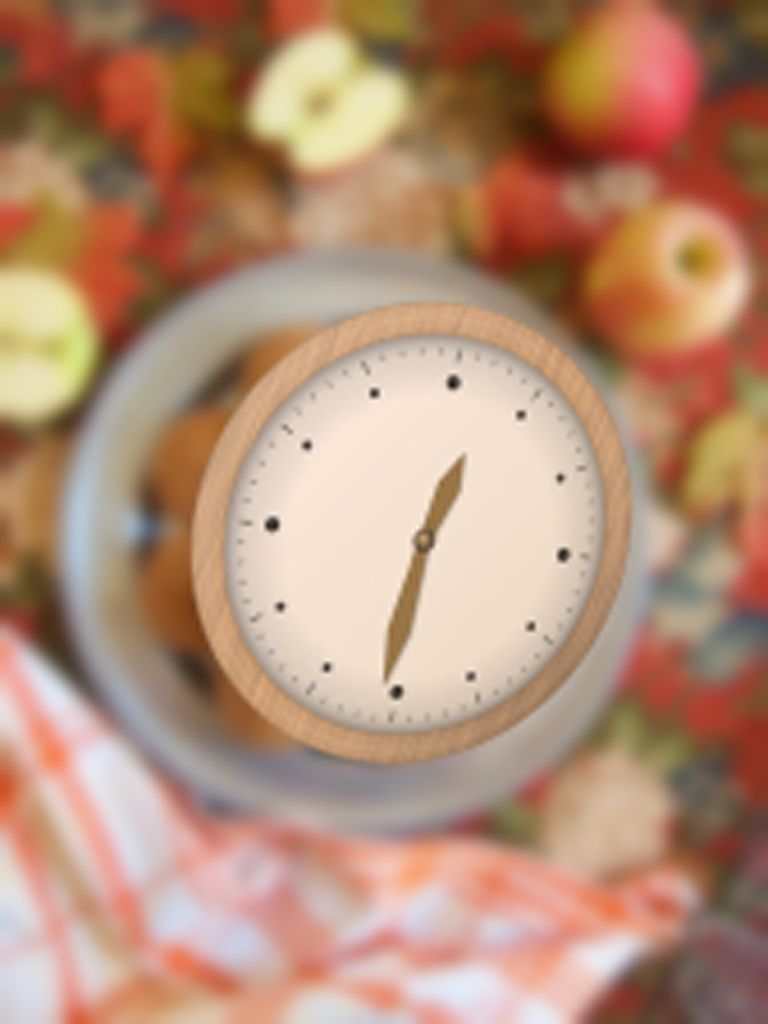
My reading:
{"hour": 12, "minute": 31}
